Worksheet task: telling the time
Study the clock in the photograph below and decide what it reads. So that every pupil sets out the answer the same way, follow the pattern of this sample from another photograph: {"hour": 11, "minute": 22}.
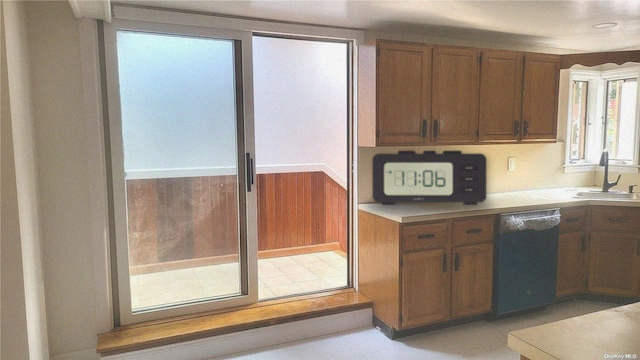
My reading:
{"hour": 11, "minute": 6}
